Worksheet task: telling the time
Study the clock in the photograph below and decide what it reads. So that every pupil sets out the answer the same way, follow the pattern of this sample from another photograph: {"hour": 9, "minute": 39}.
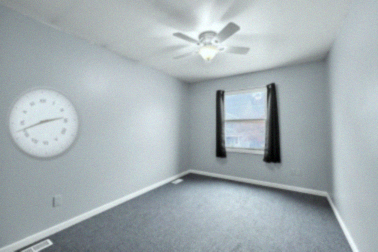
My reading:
{"hour": 2, "minute": 42}
